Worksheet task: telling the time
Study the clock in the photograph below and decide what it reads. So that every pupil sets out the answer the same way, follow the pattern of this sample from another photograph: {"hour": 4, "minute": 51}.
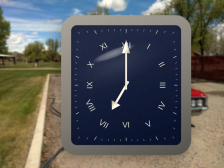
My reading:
{"hour": 7, "minute": 0}
